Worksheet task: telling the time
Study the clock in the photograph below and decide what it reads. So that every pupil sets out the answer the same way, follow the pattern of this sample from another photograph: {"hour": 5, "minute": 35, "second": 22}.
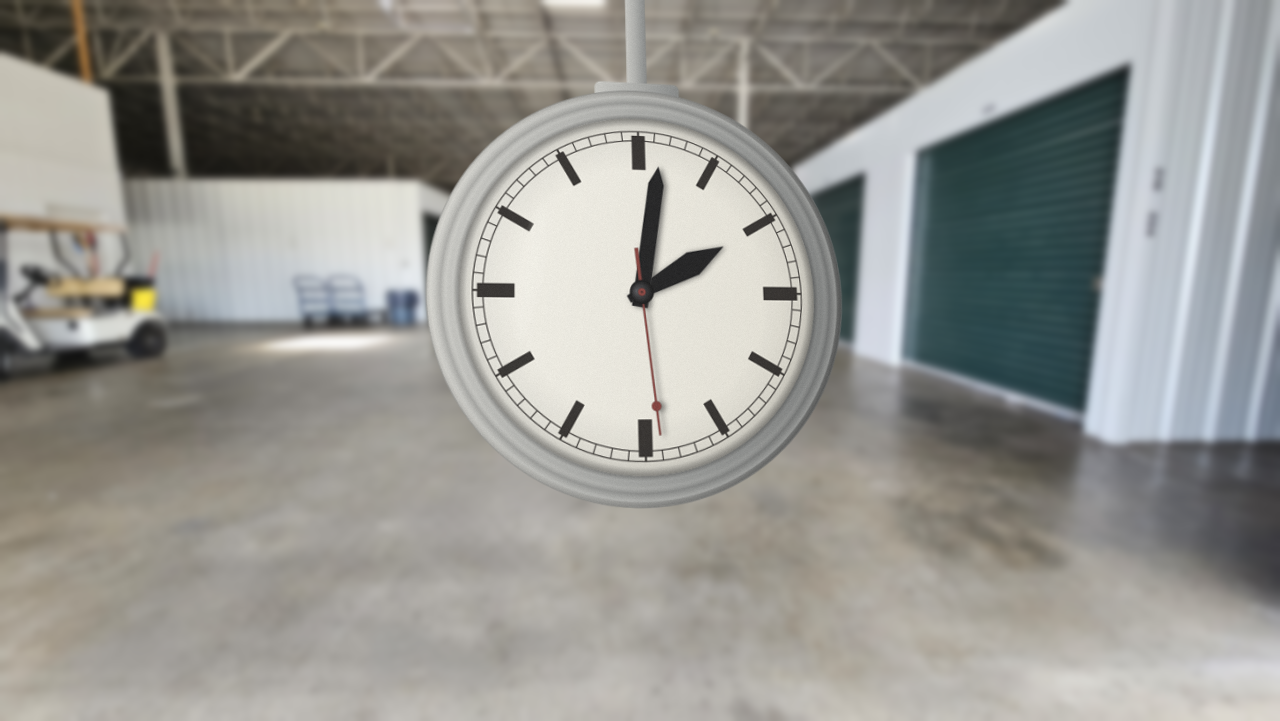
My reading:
{"hour": 2, "minute": 1, "second": 29}
